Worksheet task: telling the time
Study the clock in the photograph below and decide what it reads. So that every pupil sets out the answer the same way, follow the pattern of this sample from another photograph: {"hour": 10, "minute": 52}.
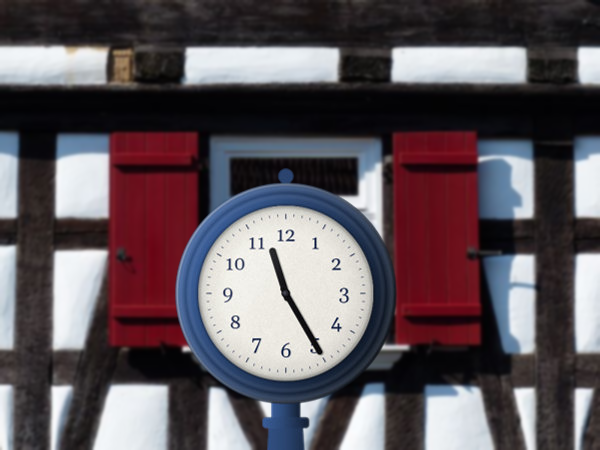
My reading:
{"hour": 11, "minute": 25}
